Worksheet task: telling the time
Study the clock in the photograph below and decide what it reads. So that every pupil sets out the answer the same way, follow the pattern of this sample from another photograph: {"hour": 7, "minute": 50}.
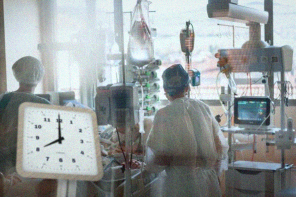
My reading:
{"hour": 8, "minute": 0}
